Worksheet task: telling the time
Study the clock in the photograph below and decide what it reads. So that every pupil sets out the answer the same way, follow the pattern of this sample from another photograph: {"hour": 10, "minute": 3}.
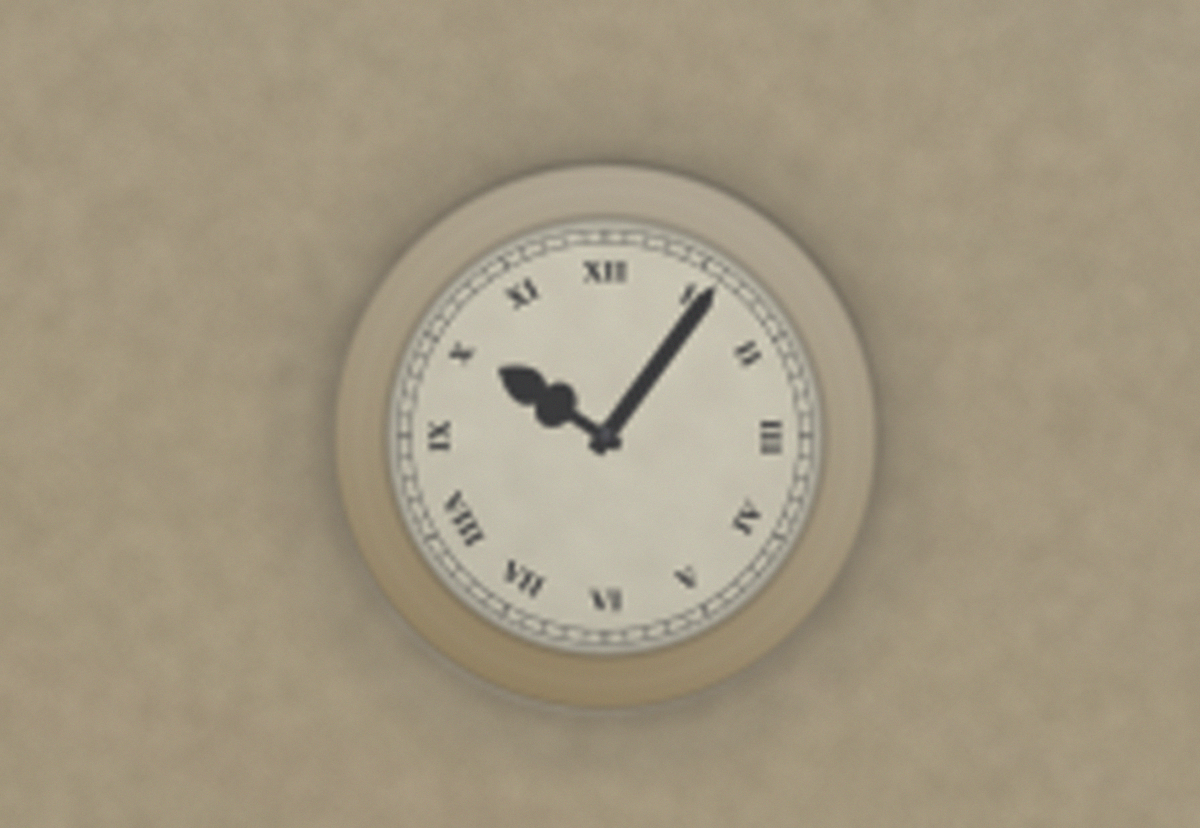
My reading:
{"hour": 10, "minute": 6}
